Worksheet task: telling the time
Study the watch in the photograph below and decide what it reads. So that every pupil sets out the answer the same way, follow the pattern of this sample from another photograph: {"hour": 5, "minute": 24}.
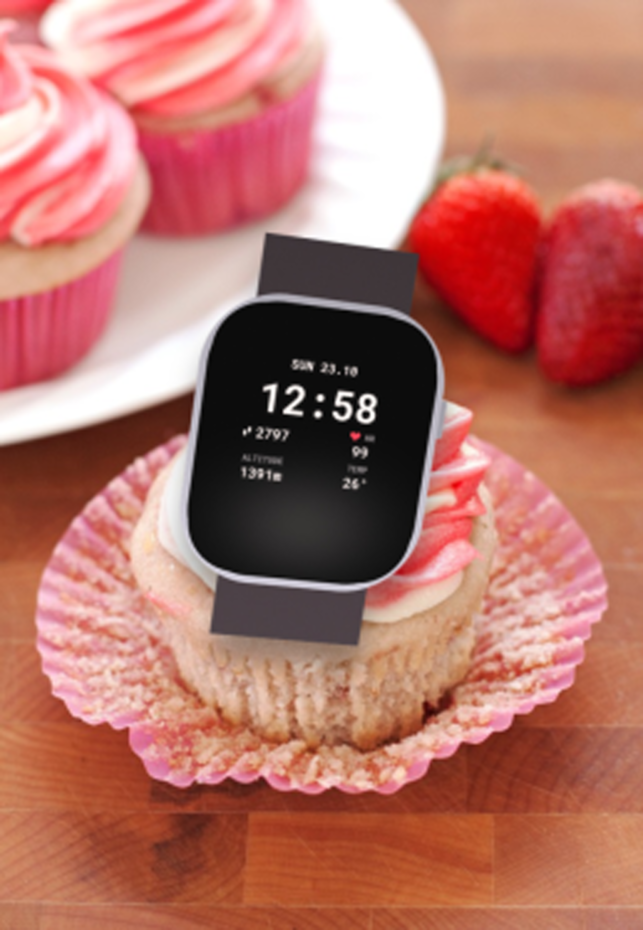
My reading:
{"hour": 12, "minute": 58}
